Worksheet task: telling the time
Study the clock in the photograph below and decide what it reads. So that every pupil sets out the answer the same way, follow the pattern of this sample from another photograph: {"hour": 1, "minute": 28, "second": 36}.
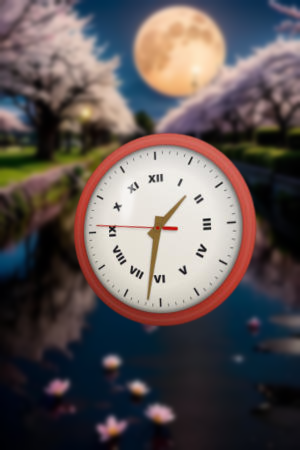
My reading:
{"hour": 1, "minute": 31, "second": 46}
